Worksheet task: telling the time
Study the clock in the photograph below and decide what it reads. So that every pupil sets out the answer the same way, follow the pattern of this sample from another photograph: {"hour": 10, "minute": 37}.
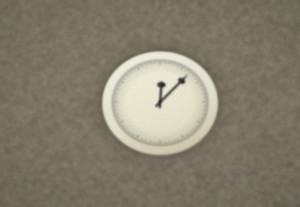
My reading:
{"hour": 12, "minute": 7}
